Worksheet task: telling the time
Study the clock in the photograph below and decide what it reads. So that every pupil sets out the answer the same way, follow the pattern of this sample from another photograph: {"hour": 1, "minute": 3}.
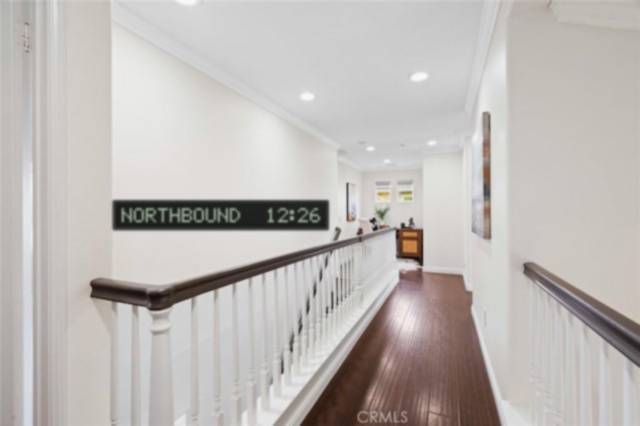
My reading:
{"hour": 12, "minute": 26}
